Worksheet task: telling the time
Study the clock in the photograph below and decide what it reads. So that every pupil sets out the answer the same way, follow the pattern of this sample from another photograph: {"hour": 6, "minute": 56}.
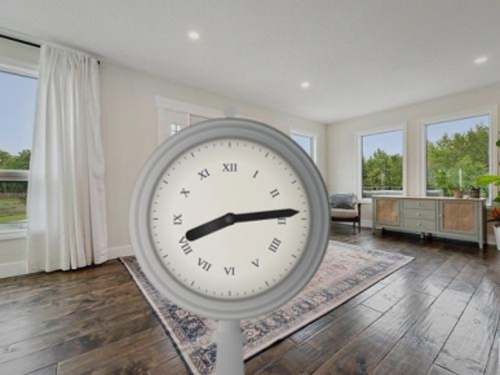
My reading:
{"hour": 8, "minute": 14}
